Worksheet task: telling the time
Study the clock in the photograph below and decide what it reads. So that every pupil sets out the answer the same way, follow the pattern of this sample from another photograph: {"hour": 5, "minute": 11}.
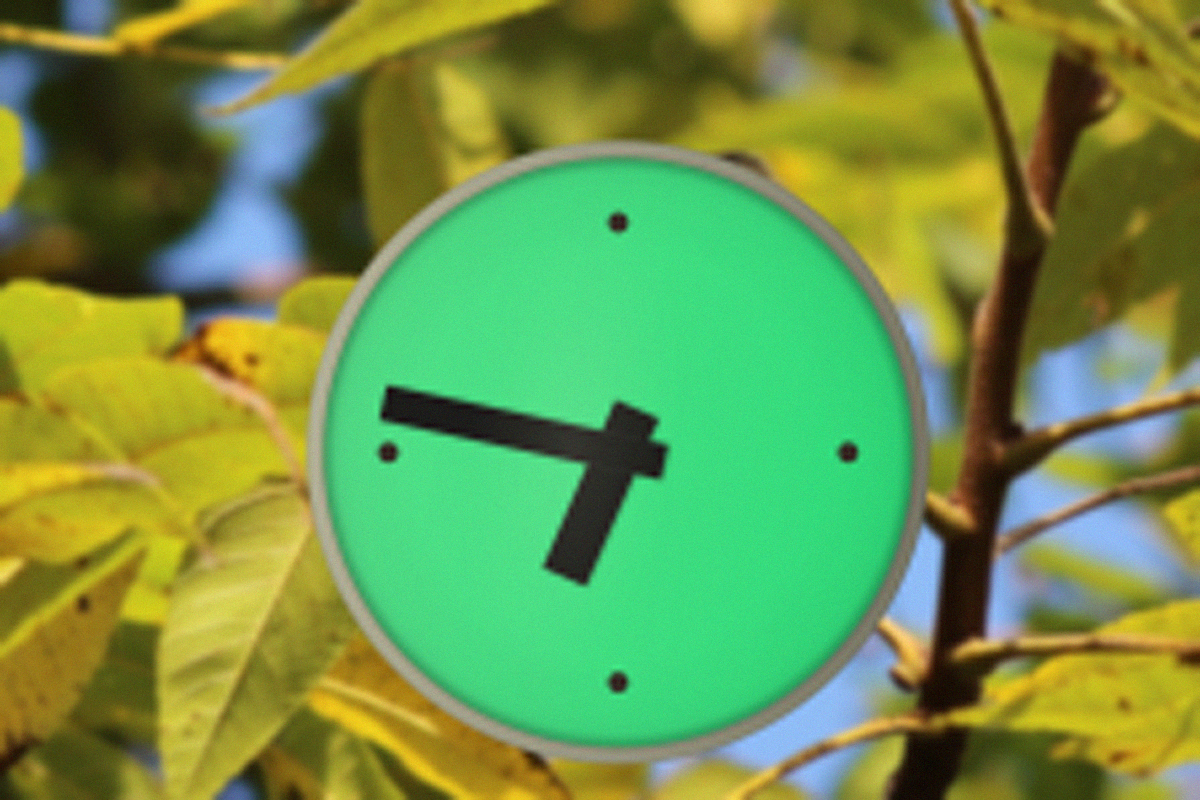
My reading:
{"hour": 6, "minute": 47}
